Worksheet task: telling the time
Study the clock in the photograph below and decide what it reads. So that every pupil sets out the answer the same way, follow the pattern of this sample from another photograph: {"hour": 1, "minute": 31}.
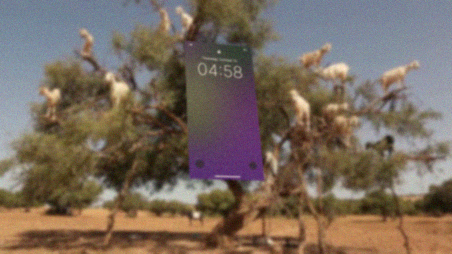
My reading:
{"hour": 4, "minute": 58}
